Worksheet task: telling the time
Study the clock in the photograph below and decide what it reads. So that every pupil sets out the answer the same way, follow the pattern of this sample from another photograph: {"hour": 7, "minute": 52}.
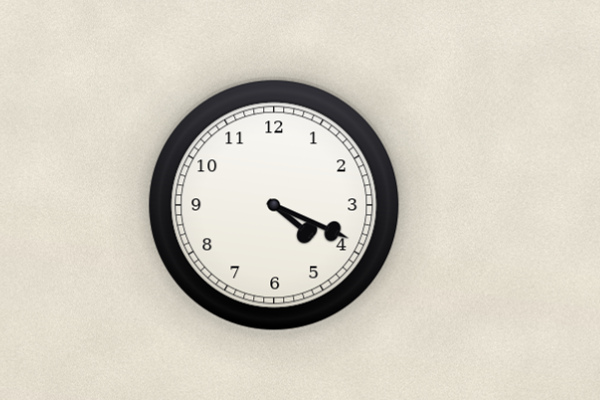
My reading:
{"hour": 4, "minute": 19}
